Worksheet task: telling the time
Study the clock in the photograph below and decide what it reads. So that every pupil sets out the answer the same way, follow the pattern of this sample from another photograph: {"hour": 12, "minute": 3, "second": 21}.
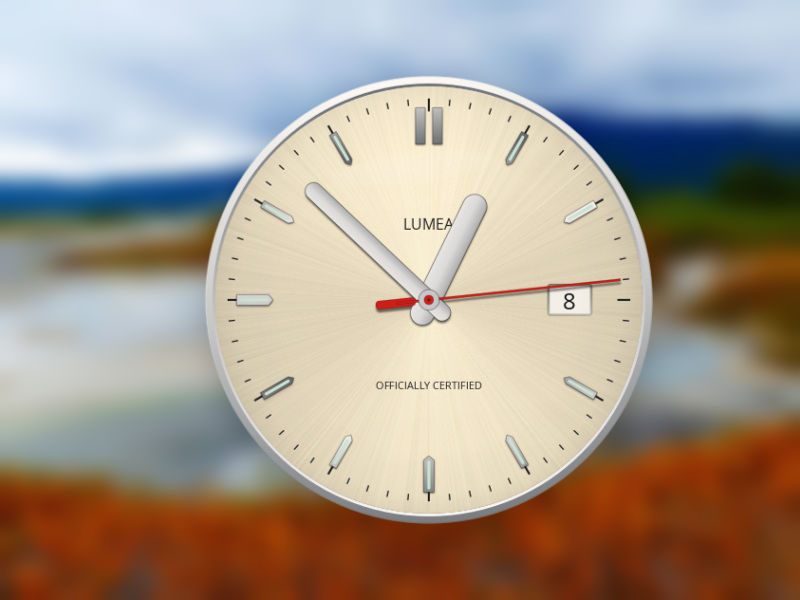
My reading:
{"hour": 12, "minute": 52, "second": 14}
